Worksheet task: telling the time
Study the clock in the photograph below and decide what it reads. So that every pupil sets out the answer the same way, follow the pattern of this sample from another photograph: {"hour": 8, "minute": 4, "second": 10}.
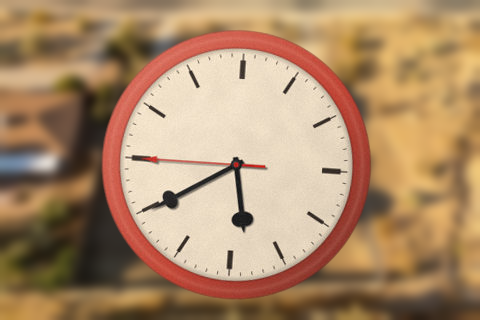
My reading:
{"hour": 5, "minute": 39, "second": 45}
